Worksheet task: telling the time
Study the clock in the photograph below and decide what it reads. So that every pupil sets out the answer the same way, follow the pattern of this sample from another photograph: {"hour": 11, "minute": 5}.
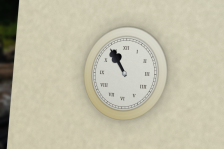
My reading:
{"hour": 10, "minute": 54}
